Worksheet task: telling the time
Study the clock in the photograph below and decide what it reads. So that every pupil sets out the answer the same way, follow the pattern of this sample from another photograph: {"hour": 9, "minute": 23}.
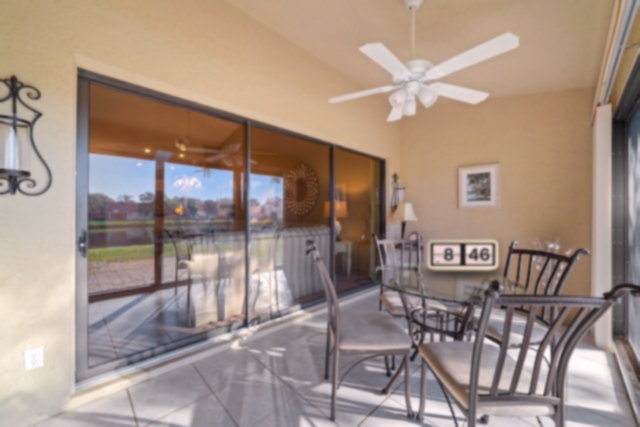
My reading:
{"hour": 8, "minute": 46}
